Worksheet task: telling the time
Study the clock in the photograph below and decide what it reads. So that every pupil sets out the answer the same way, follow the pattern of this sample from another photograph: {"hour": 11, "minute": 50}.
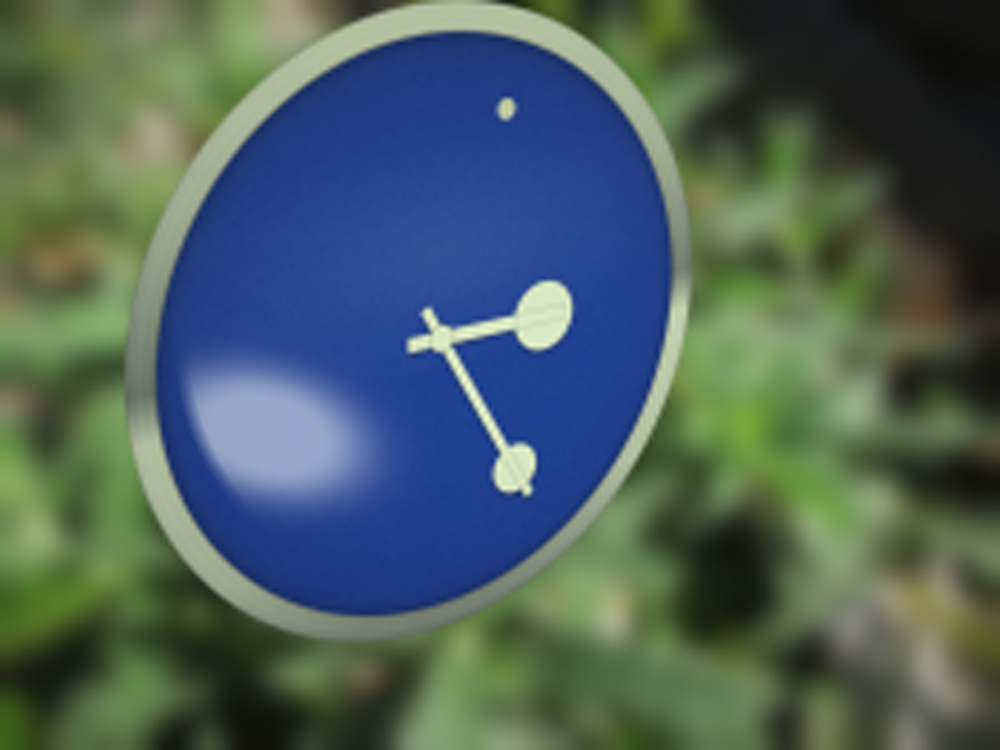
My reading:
{"hour": 2, "minute": 22}
